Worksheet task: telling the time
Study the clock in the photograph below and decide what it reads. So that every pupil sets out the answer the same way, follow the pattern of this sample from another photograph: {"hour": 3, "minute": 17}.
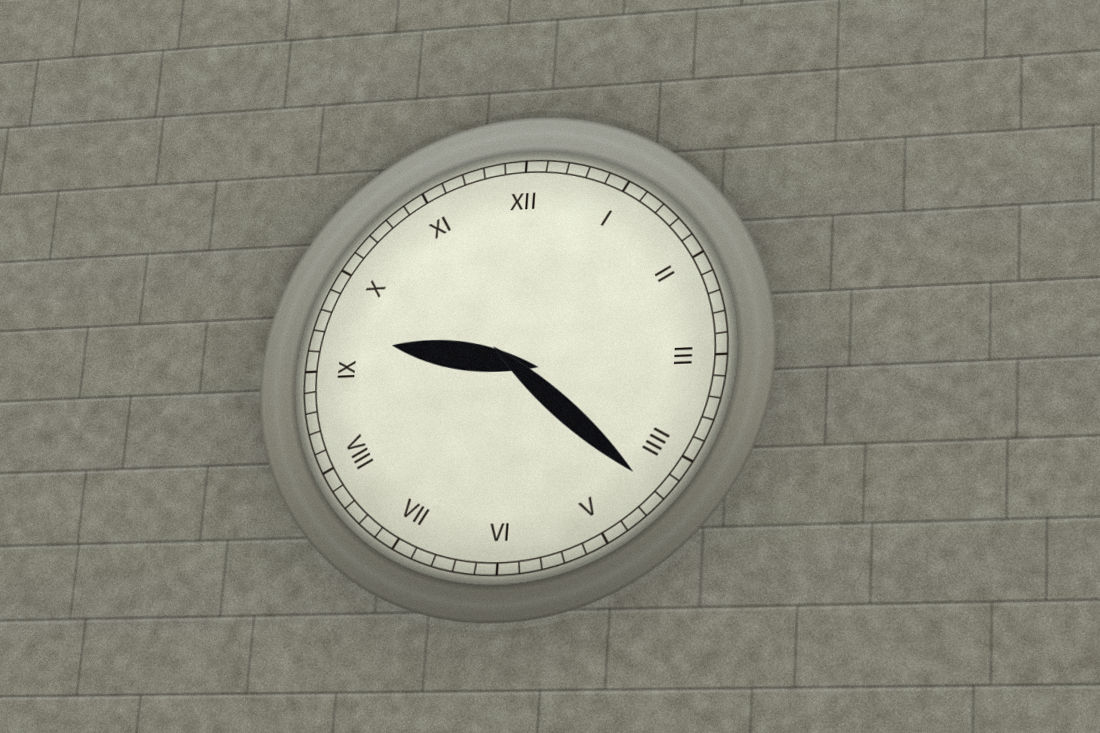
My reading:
{"hour": 9, "minute": 22}
